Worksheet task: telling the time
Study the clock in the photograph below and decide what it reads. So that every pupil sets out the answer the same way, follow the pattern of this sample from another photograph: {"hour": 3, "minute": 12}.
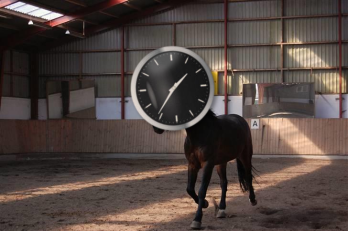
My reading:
{"hour": 1, "minute": 36}
